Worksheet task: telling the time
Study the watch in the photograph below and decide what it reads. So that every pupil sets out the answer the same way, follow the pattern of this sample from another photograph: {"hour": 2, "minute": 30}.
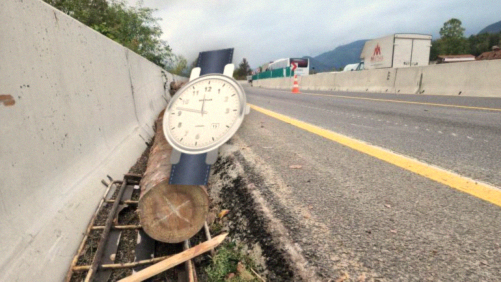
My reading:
{"hour": 11, "minute": 47}
